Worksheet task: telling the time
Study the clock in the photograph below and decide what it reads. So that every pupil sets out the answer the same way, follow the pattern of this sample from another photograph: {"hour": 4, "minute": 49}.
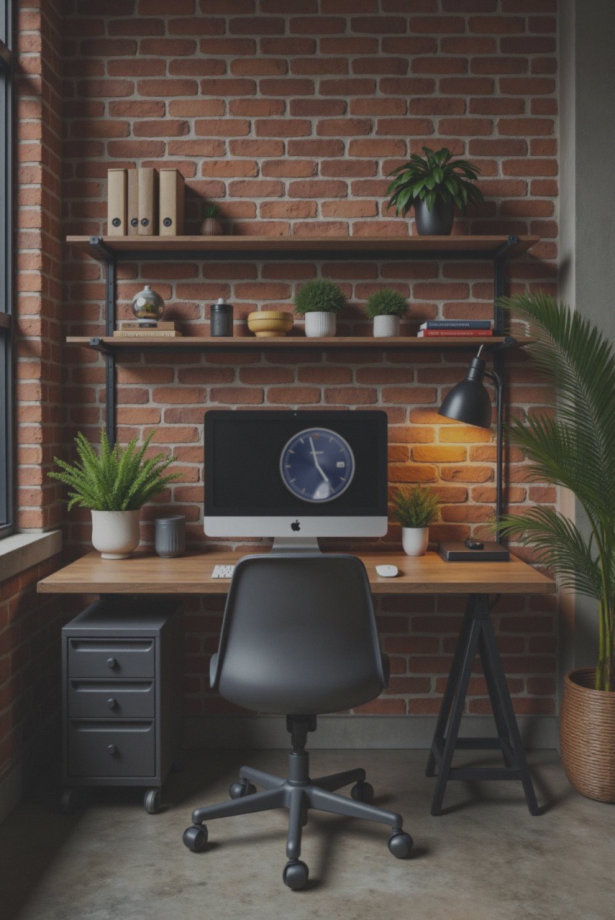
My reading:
{"hour": 4, "minute": 58}
